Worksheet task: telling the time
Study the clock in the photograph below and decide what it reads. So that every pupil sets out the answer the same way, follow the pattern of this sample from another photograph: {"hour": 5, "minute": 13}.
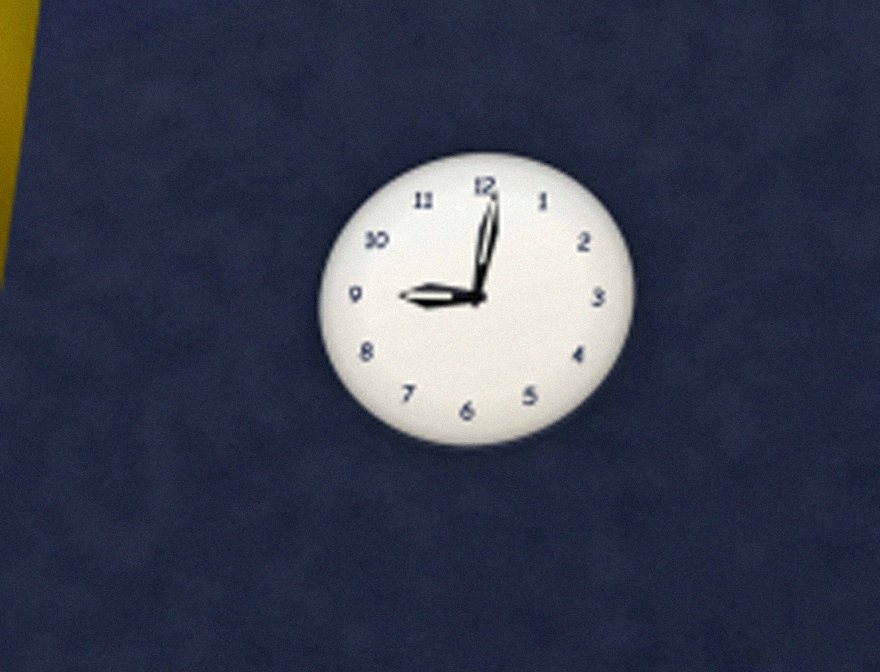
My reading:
{"hour": 9, "minute": 1}
